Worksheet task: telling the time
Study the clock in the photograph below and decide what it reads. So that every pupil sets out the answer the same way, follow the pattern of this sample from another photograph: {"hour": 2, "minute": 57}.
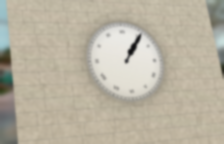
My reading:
{"hour": 1, "minute": 6}
